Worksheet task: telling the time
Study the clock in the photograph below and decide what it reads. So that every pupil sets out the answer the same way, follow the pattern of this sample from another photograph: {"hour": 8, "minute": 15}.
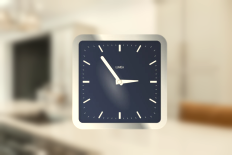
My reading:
{"hour": 2, "minute": 54}
